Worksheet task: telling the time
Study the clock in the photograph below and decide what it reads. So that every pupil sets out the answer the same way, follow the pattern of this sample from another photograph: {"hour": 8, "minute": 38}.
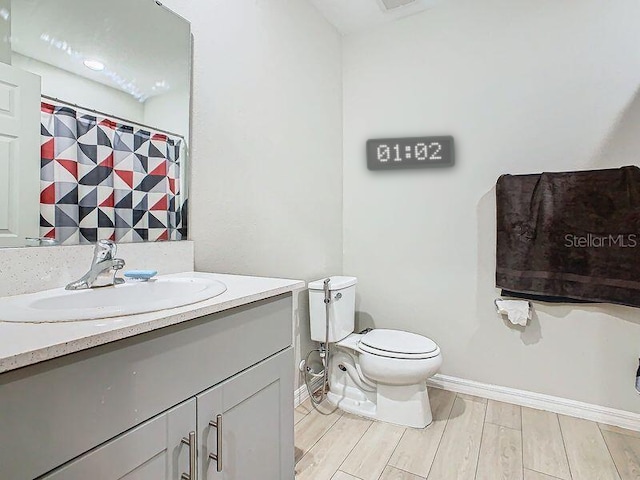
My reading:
{"hour": 1, "minute": 2}
